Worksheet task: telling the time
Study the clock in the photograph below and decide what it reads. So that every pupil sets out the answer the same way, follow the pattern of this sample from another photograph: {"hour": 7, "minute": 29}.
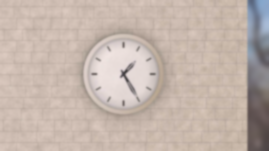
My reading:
{"hour": 1, "minute": 25}
